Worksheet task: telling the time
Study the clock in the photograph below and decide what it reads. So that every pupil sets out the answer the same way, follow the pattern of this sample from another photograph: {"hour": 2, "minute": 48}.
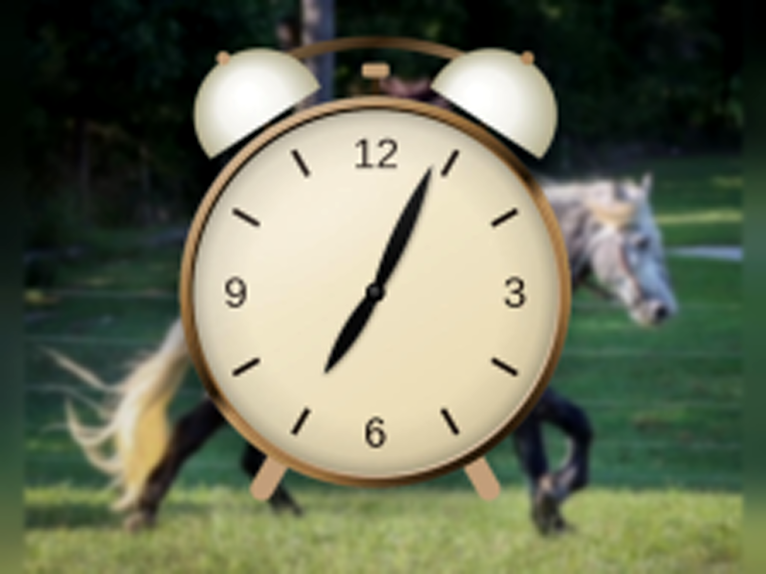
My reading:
{"hour": 7, "minute": 4}
